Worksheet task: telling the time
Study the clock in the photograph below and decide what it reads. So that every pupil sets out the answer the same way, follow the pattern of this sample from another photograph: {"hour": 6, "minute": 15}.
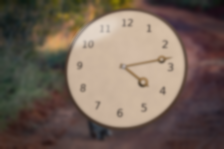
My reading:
{"hour": 4, "minute": 13}
